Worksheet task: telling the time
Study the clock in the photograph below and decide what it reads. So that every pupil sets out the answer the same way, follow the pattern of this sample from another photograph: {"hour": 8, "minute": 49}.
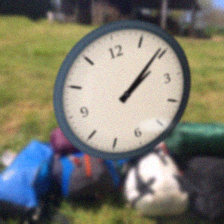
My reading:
{"hour": 2, "minute": 9}
